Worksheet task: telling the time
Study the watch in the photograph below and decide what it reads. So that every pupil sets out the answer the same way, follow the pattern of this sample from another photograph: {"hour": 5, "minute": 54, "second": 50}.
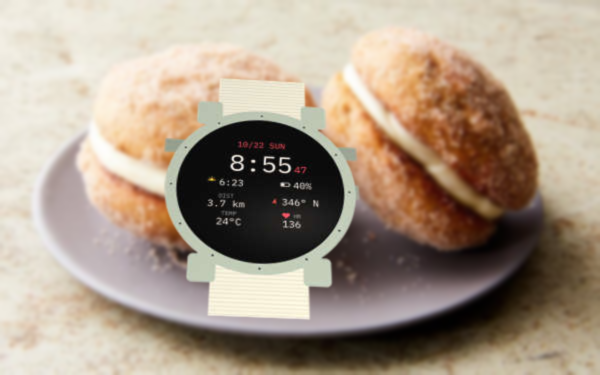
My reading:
{"hour": 8, "minute": 55, "second": 47}
